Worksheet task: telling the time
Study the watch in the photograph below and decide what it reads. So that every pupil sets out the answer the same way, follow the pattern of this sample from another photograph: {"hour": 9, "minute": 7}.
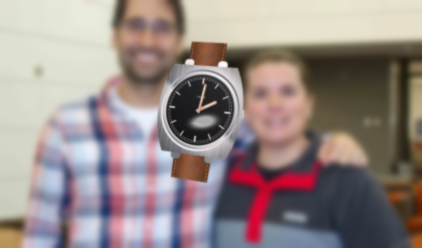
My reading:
{"hour": 2, "minute": 1}
